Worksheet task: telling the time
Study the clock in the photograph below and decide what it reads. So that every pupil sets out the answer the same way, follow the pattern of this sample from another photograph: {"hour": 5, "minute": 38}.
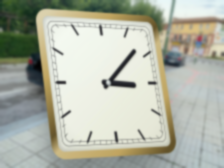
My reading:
{"hour": 3, "minute": 8}
